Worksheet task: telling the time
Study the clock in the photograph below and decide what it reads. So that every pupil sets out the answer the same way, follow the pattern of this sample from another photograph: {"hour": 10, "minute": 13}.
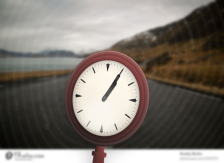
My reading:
{"hour": 1, "minute": 5}
